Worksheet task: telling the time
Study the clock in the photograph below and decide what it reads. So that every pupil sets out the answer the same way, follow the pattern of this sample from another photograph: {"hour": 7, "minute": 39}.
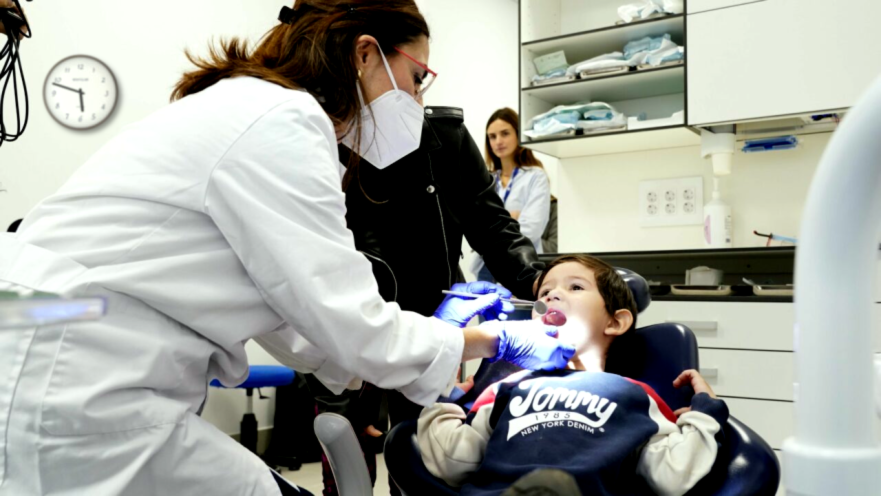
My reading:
{"hour": 5, "minute": 48}
